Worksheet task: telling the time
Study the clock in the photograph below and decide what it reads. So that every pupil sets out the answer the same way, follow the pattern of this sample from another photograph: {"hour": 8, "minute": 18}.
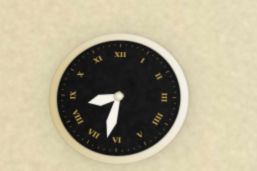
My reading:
{"hour": 8, "minute": 32}
